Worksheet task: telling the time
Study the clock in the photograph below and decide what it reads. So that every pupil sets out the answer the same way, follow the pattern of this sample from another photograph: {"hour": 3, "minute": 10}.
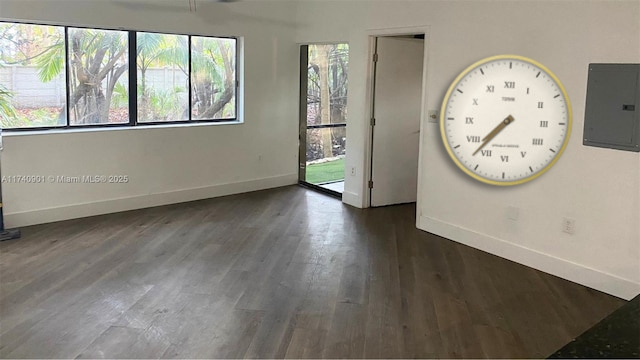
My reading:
{"hour": 7, "minute": 37}
